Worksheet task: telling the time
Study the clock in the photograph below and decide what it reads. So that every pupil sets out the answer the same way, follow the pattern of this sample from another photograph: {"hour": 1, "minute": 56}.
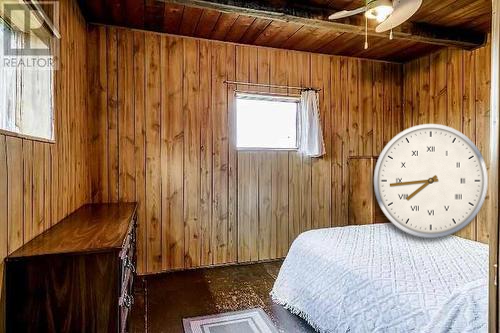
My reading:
{"hour": 7, "minute": 44}
